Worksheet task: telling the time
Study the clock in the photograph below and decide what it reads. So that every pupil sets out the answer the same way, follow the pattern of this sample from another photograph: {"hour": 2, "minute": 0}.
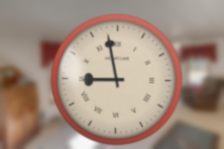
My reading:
{"hour": 8, "minute": 58}
